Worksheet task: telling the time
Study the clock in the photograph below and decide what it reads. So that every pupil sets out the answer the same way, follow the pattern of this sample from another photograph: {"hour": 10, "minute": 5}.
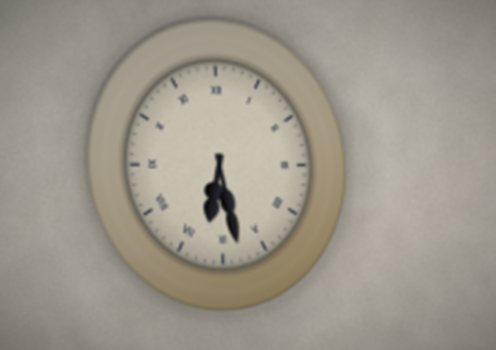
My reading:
{"hour": 6, "minute": 28}
